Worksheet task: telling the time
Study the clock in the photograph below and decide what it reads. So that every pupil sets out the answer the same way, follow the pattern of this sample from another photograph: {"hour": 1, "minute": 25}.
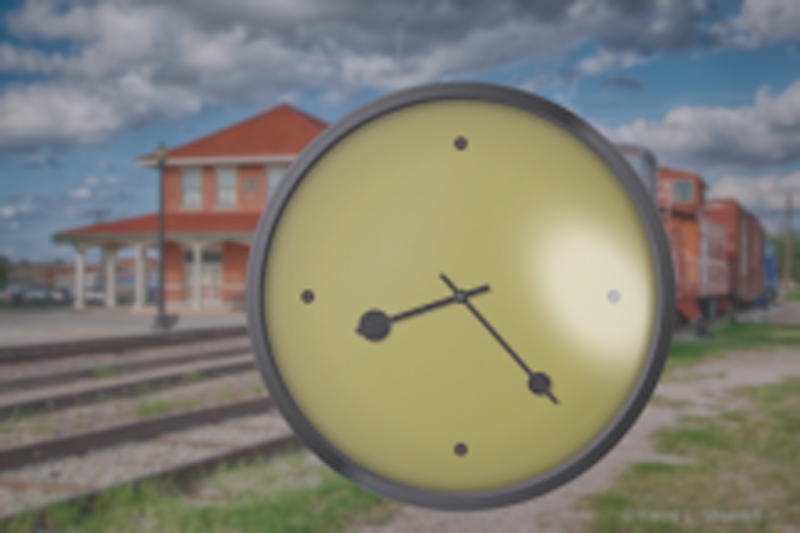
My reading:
{"hour": 8, "minute": 23}
